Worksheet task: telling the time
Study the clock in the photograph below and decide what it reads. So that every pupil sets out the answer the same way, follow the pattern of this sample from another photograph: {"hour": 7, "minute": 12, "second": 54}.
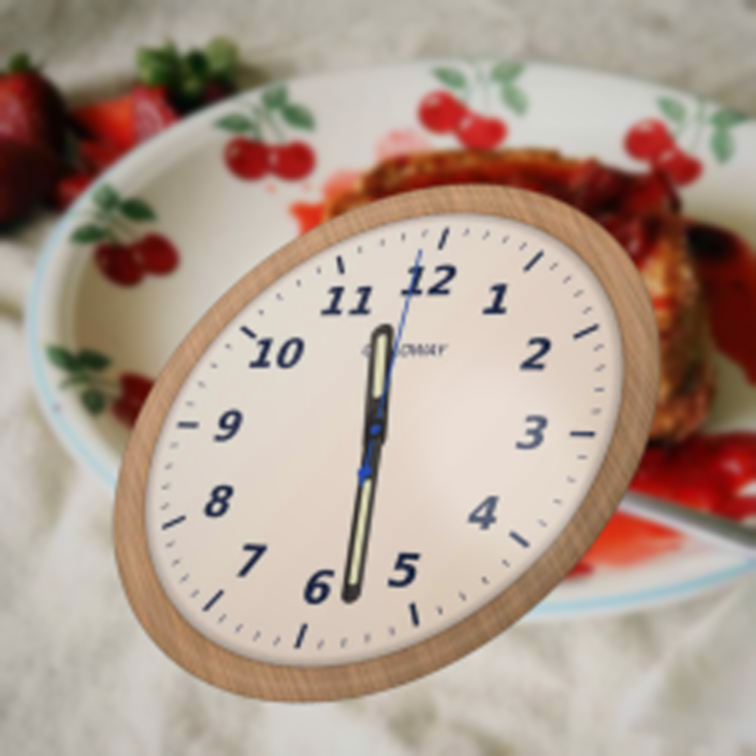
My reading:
{"hour": 11, "minute": 27, "second": 59}
